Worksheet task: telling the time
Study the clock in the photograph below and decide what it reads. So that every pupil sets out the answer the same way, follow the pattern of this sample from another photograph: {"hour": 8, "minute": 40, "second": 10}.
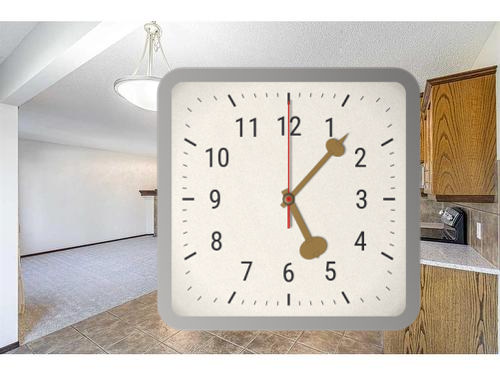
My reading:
{"hour": 5, "minute": 7, "second": 0}
